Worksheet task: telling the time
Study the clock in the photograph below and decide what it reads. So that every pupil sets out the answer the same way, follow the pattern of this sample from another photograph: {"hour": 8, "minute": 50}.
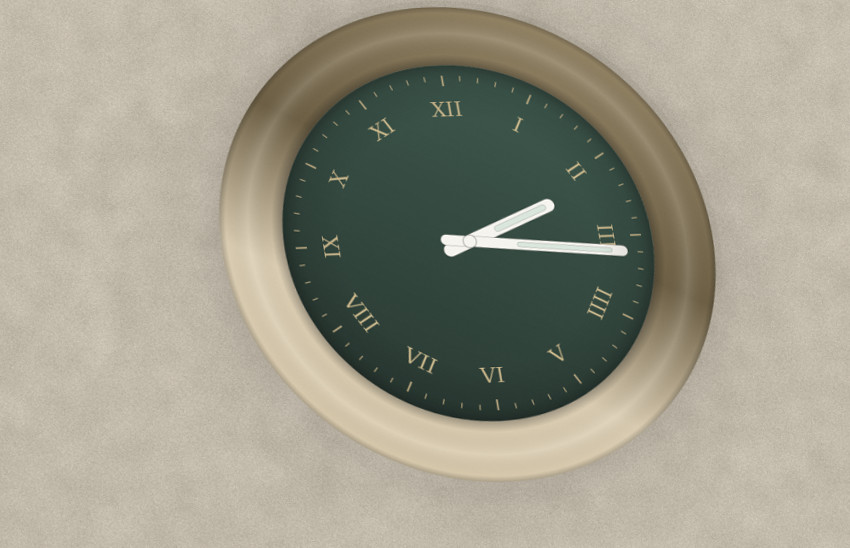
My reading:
{"hour": 2, "minute": 16}
